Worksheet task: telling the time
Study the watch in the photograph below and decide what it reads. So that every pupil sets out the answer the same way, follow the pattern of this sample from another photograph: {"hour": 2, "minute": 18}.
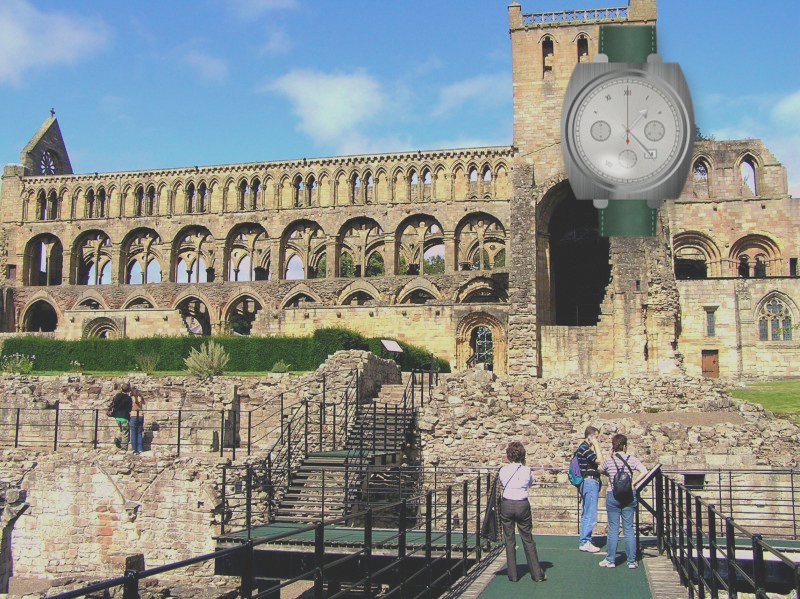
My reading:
{"hour": 1, "minute": 23}
